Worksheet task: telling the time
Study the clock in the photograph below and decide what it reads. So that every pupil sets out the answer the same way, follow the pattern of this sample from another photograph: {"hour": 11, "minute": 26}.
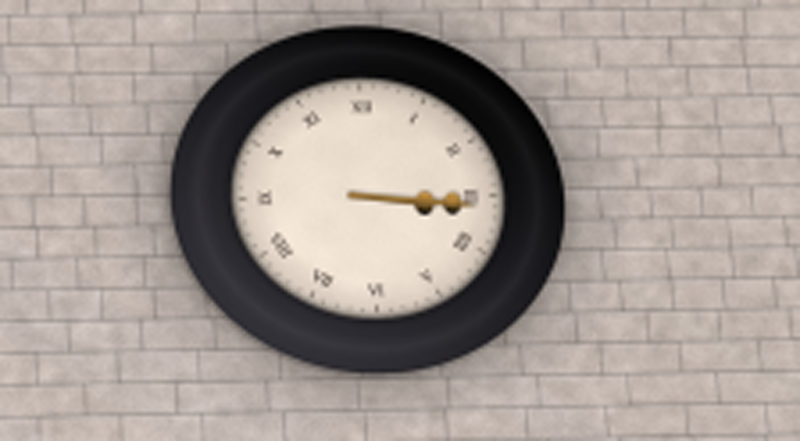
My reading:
{"hour": 3, "minute": 16}
